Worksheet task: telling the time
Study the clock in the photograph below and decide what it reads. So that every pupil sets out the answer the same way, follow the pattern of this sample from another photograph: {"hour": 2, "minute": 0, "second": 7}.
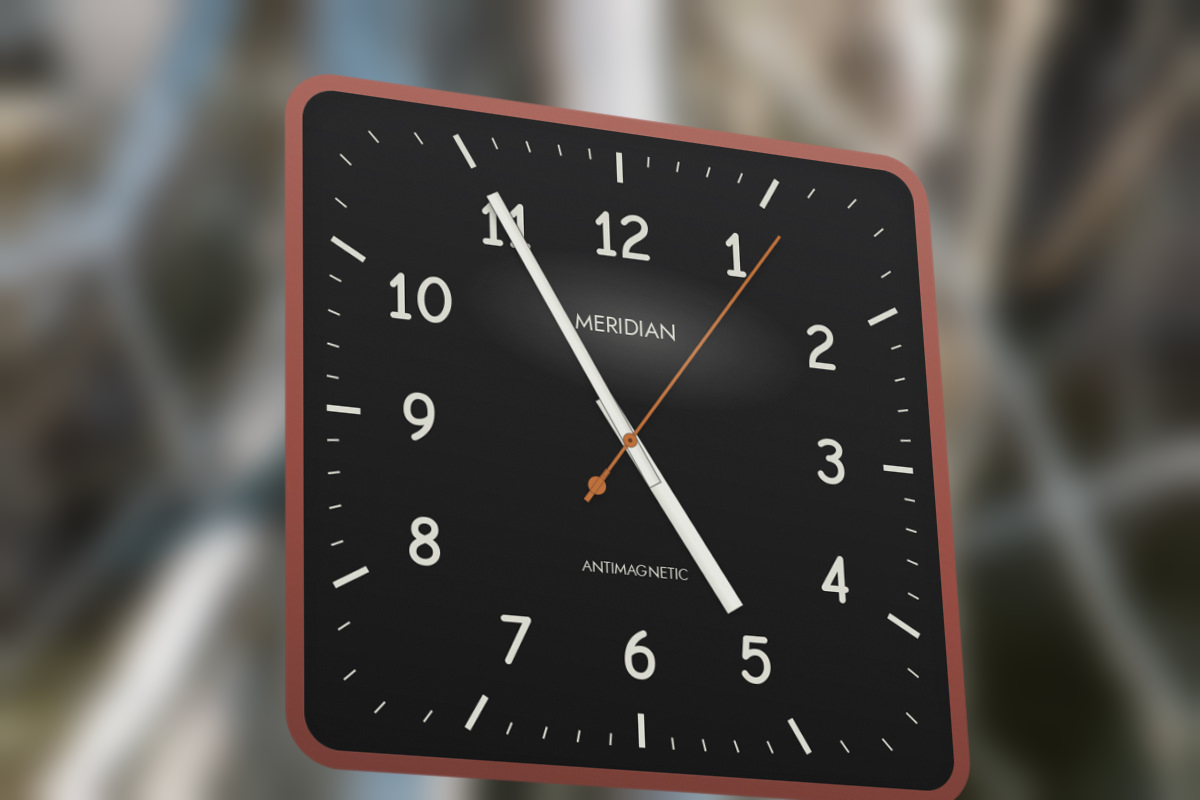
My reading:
{"hour": 4, "minute": 55, "second": 6}
